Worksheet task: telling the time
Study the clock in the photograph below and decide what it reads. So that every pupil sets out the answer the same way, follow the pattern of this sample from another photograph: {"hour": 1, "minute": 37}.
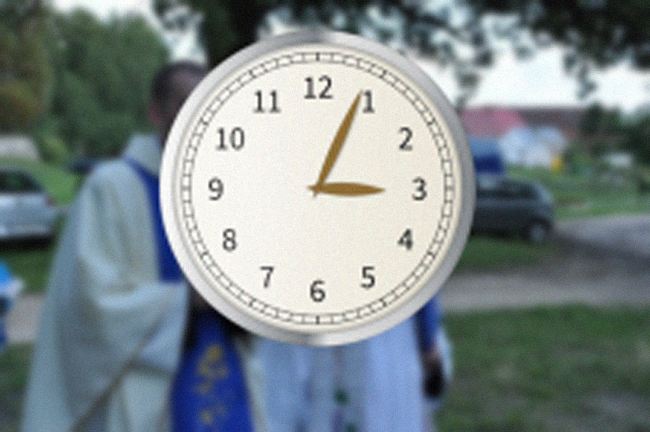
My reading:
{"hour": 3, "minute": 4}
